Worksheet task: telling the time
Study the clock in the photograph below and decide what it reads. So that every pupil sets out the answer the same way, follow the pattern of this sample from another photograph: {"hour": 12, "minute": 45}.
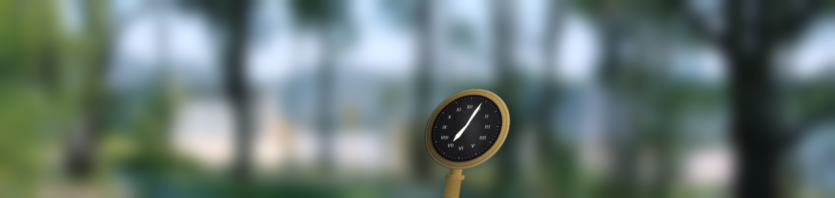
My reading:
{"hour": 7, "minute": 4}
